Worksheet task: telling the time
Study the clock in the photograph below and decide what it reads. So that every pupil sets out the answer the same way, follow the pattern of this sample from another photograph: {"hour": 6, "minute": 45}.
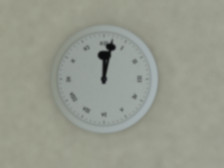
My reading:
{"hour": 12, "minute": 2}
